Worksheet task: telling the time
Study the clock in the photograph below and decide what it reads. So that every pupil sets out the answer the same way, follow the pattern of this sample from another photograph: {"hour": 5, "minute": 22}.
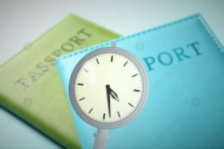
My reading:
{"hour": 4, "minute": 28}
